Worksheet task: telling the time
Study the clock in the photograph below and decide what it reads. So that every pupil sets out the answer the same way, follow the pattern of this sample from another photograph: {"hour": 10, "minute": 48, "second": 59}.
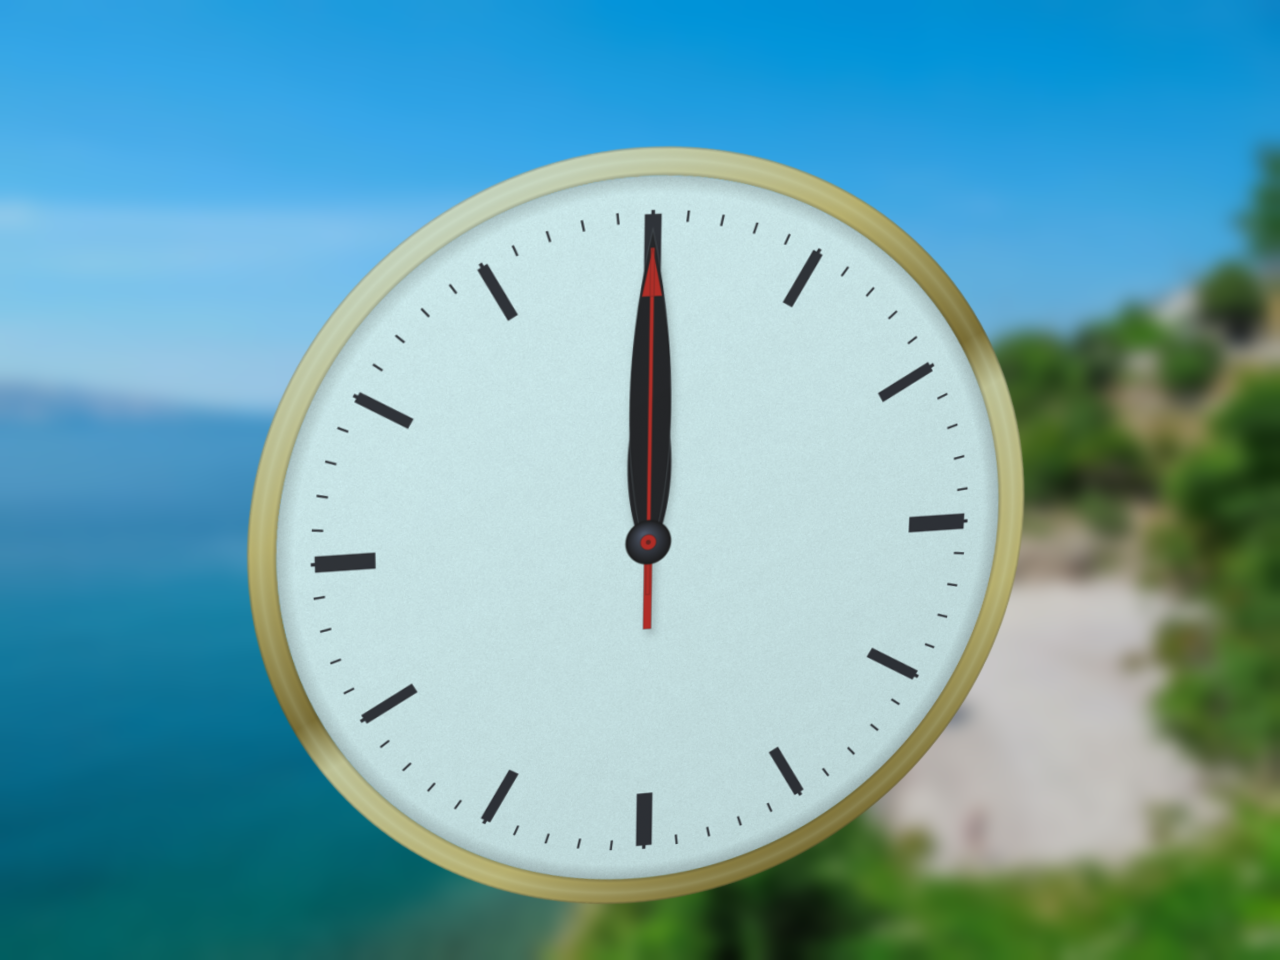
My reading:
{"hour": 12, "minute": 0, "second": 0}
